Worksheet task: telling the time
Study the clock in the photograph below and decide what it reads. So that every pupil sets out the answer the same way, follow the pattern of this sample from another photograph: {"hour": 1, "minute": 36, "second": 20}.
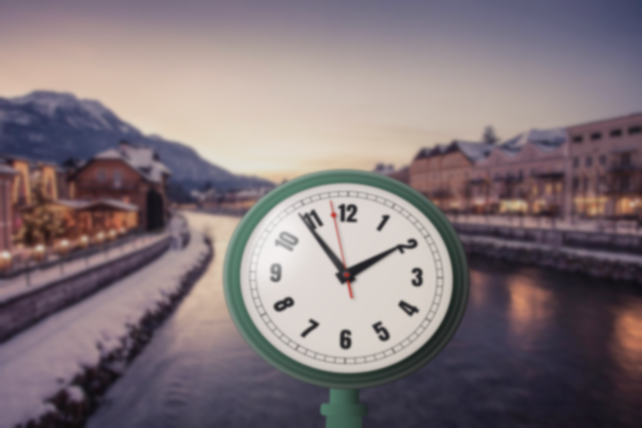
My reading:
{"hour": 1, "minute": 53, "second": 58}
